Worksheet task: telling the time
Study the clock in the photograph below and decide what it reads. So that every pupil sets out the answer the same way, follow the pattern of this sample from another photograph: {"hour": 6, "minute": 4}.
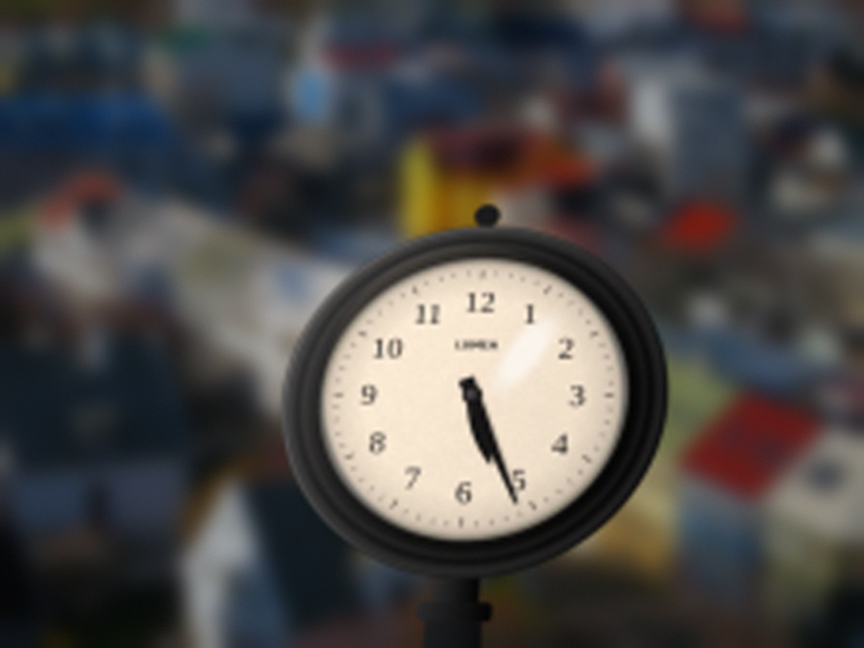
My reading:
{"hour": 5, "minute": 26}
